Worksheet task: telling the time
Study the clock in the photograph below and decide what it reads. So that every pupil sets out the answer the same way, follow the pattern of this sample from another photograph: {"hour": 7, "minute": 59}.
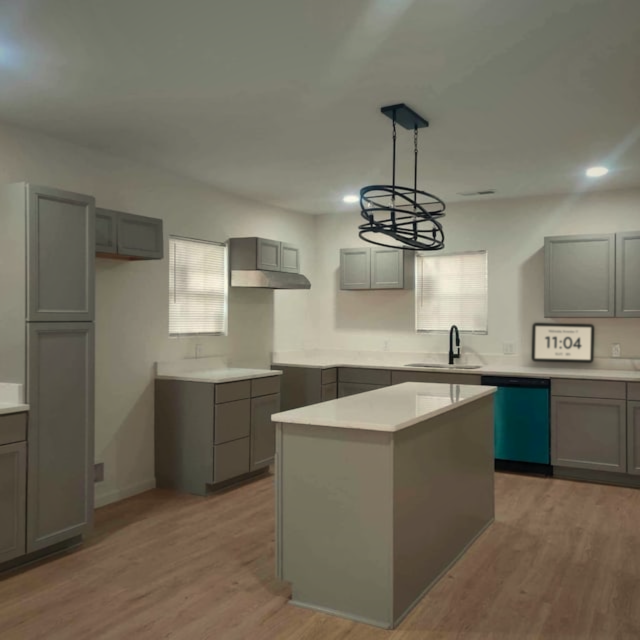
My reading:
{"hour": 11, "minute": 4}
